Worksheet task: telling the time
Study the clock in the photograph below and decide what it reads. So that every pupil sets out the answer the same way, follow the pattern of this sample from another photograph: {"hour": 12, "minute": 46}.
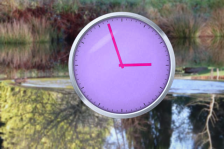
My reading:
{"hour": 2, "minute": 57}
